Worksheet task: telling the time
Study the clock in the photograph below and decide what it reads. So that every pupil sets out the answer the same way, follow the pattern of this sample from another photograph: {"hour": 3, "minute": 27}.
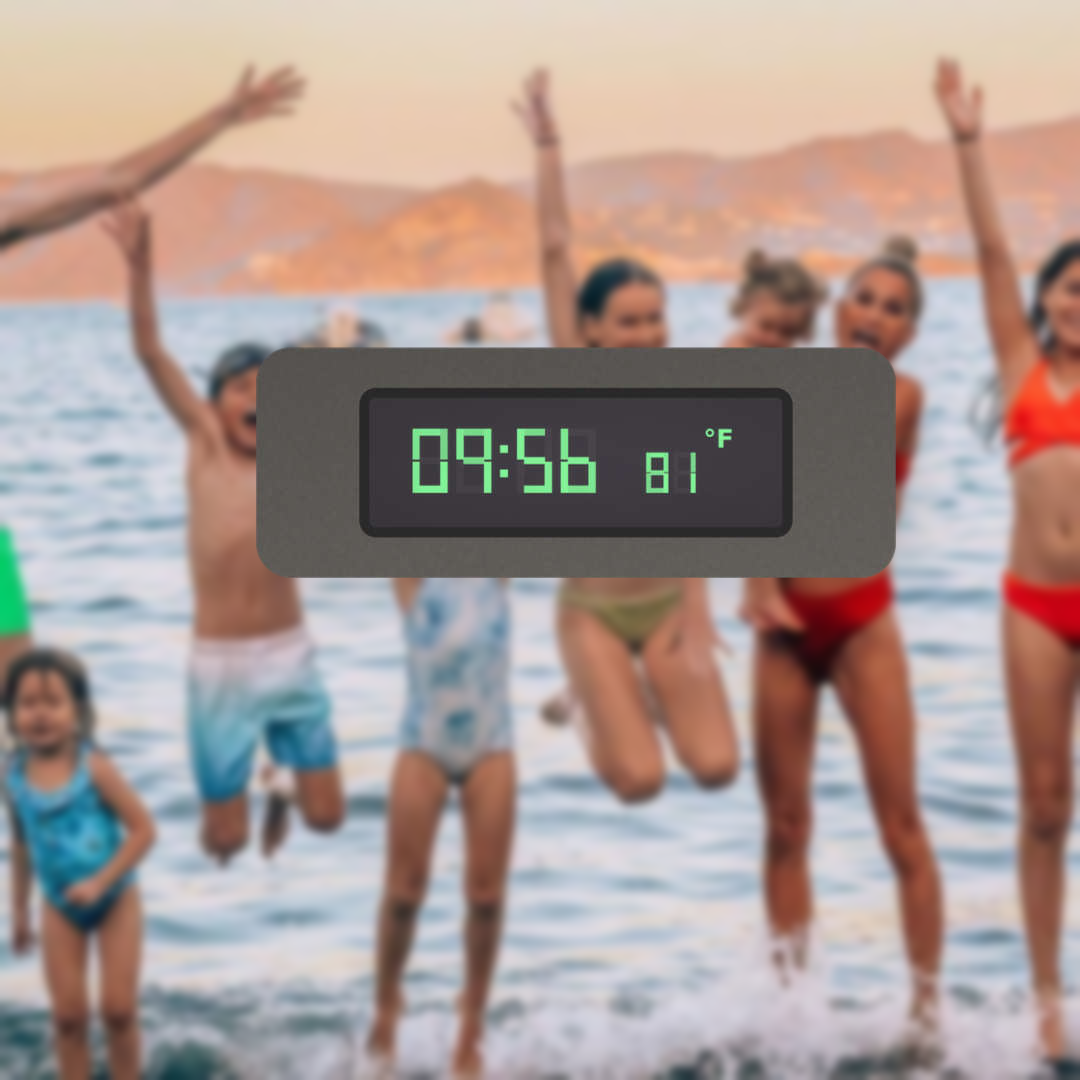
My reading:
{"hour": 9, "minute": 56}
